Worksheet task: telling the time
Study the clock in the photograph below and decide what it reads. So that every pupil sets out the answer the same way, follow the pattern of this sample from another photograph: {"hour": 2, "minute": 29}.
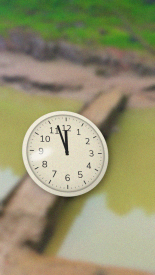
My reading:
{"hour": 11, "minute": 57}
